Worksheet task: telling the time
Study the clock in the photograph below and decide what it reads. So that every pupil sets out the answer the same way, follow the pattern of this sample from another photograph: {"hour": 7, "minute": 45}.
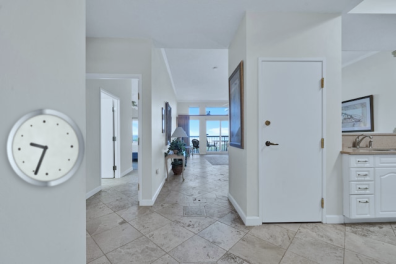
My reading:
{"hour": 9, "minute": 34}
